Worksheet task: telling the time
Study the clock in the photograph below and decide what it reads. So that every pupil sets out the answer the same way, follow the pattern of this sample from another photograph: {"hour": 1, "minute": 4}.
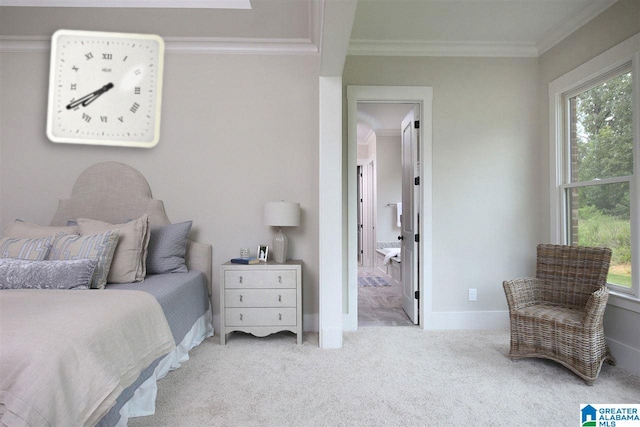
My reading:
{"hour": 7, "minute": 40}
